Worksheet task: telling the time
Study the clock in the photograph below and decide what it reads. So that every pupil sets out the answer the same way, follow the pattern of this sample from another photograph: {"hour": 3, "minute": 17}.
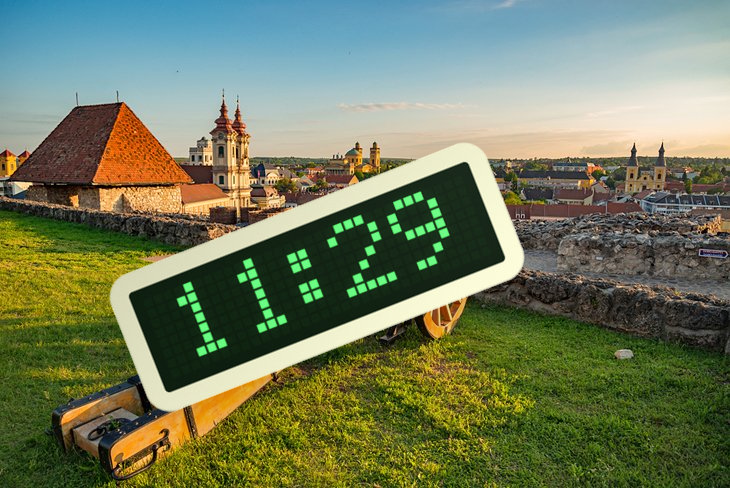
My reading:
{"hour": 11, "minute": 29}
